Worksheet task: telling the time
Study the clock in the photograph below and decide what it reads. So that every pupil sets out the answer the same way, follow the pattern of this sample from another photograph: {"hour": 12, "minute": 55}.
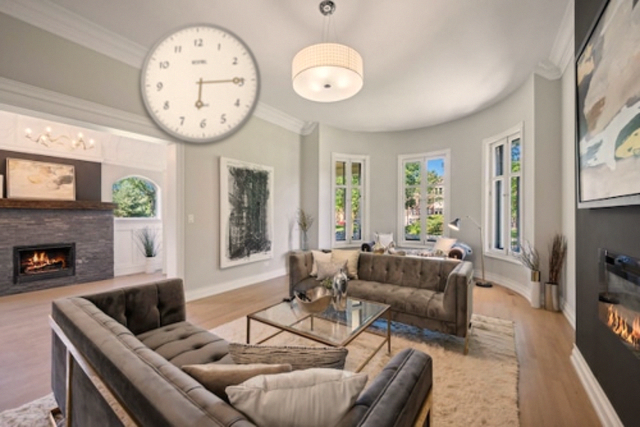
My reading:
{"hour": 6, "minute": 15}
